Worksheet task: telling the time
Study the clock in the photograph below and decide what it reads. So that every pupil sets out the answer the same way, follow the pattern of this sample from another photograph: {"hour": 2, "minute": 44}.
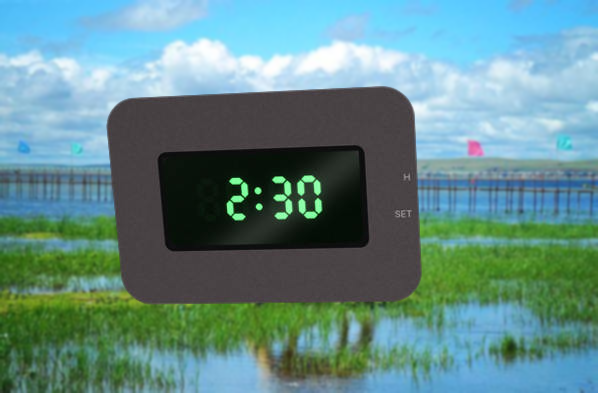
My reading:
{"hour": 2, "minute": 30}
